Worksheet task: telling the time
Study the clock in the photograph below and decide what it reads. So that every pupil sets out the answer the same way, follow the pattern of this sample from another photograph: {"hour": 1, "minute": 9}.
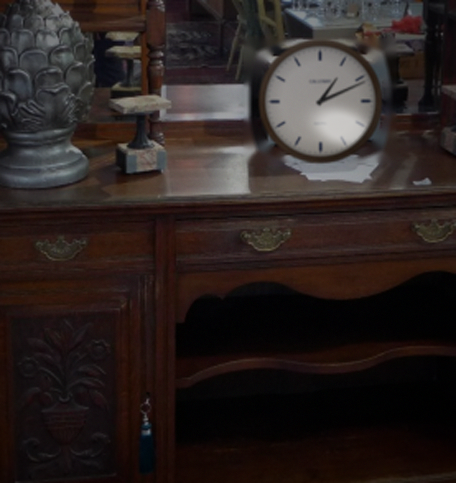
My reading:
{"hour": 1, "minute": 11}
